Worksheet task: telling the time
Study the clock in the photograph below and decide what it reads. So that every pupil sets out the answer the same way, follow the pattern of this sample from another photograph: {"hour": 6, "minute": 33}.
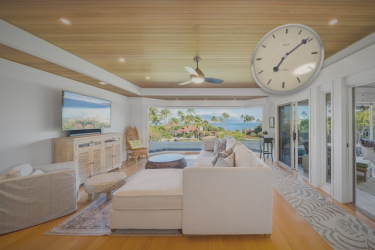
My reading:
{"hour": 7, "minute": 9}
